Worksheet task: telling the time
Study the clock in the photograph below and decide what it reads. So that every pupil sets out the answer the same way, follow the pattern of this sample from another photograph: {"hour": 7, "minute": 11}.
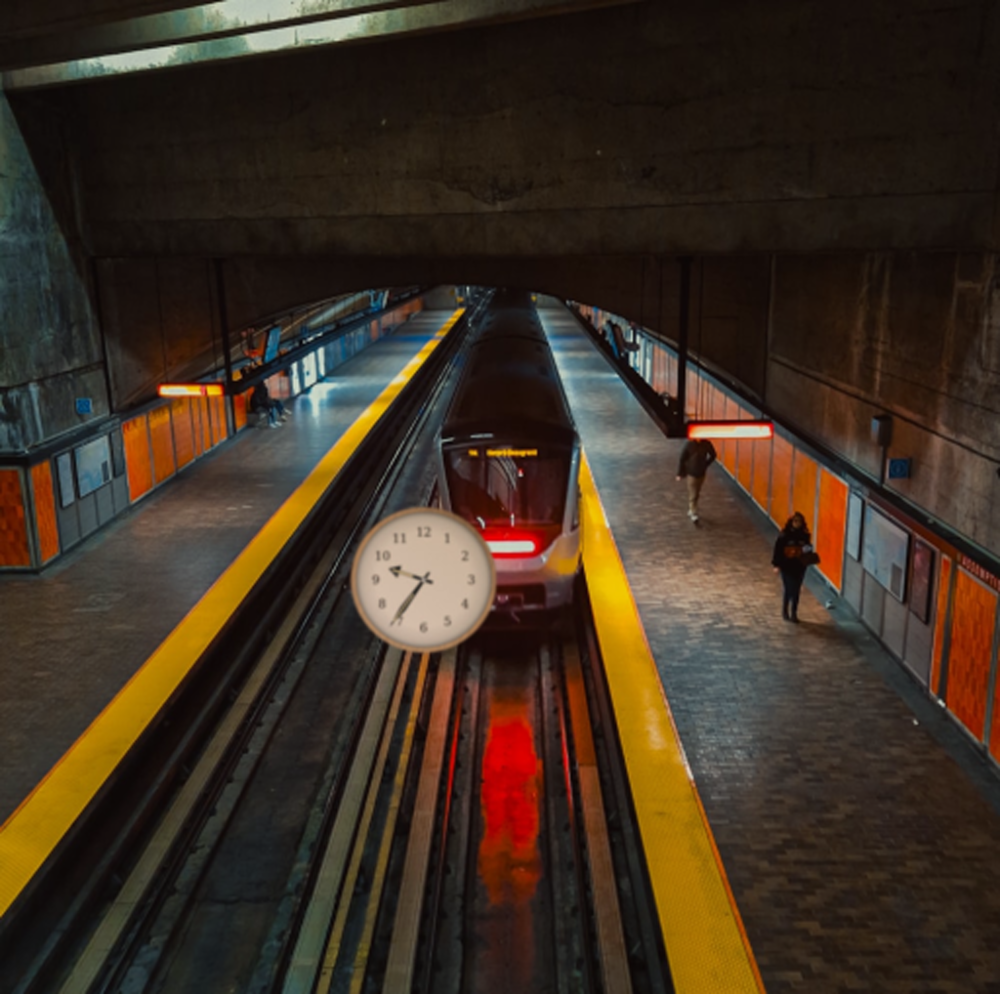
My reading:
{"hour": 9, "minute": 36}
